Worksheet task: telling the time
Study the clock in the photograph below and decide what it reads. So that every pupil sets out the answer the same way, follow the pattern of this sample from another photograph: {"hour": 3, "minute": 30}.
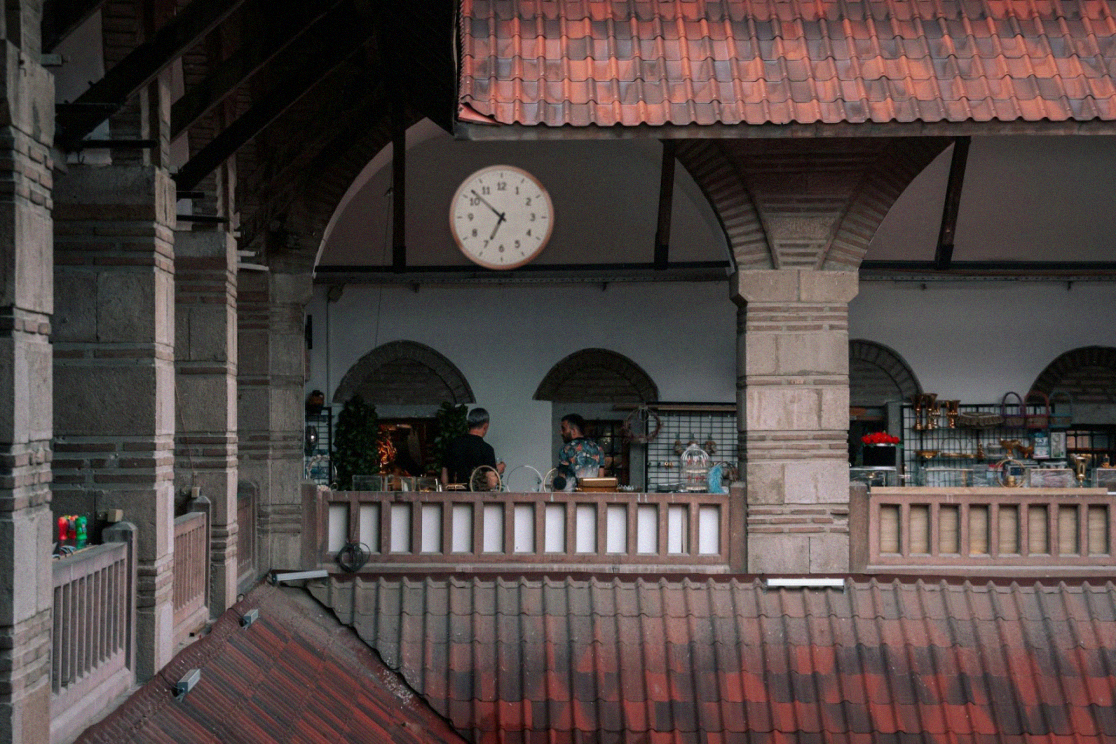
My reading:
{"hour": 6, "minute": 52}
